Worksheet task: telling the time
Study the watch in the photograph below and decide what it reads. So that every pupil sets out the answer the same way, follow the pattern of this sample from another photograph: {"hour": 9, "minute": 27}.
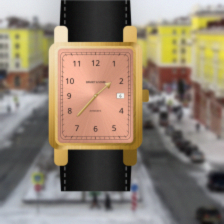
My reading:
{"hour": 1, "minute": 37}
